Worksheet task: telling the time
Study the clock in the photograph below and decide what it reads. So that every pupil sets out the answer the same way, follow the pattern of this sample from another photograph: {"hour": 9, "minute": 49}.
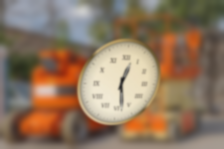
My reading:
{"hour": 12, "minute": 28}
